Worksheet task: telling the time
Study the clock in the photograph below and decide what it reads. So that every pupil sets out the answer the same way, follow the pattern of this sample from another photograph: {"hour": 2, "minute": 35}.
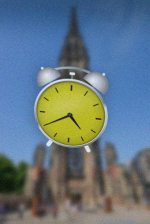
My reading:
{"hour": 4, "minute": 40}
